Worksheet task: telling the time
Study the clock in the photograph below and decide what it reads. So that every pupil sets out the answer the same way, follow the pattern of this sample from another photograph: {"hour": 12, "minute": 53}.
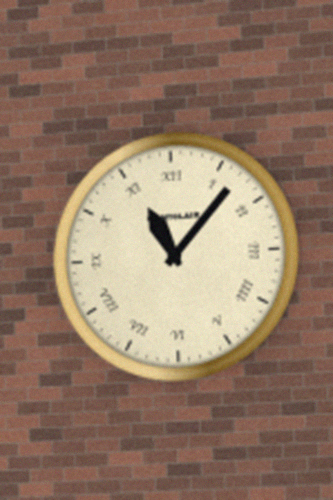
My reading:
{"hour": 11, "minute": 7}
